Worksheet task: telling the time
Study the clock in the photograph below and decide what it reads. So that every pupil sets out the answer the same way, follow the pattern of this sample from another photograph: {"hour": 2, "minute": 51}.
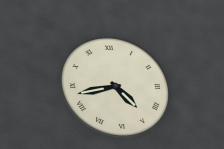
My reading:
{"hour": 4, "minute": 43}
